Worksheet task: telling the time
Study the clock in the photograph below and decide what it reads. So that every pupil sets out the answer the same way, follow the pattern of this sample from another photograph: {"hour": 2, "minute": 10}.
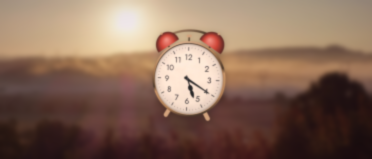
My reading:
{"hour": 5, "minute": 20}
